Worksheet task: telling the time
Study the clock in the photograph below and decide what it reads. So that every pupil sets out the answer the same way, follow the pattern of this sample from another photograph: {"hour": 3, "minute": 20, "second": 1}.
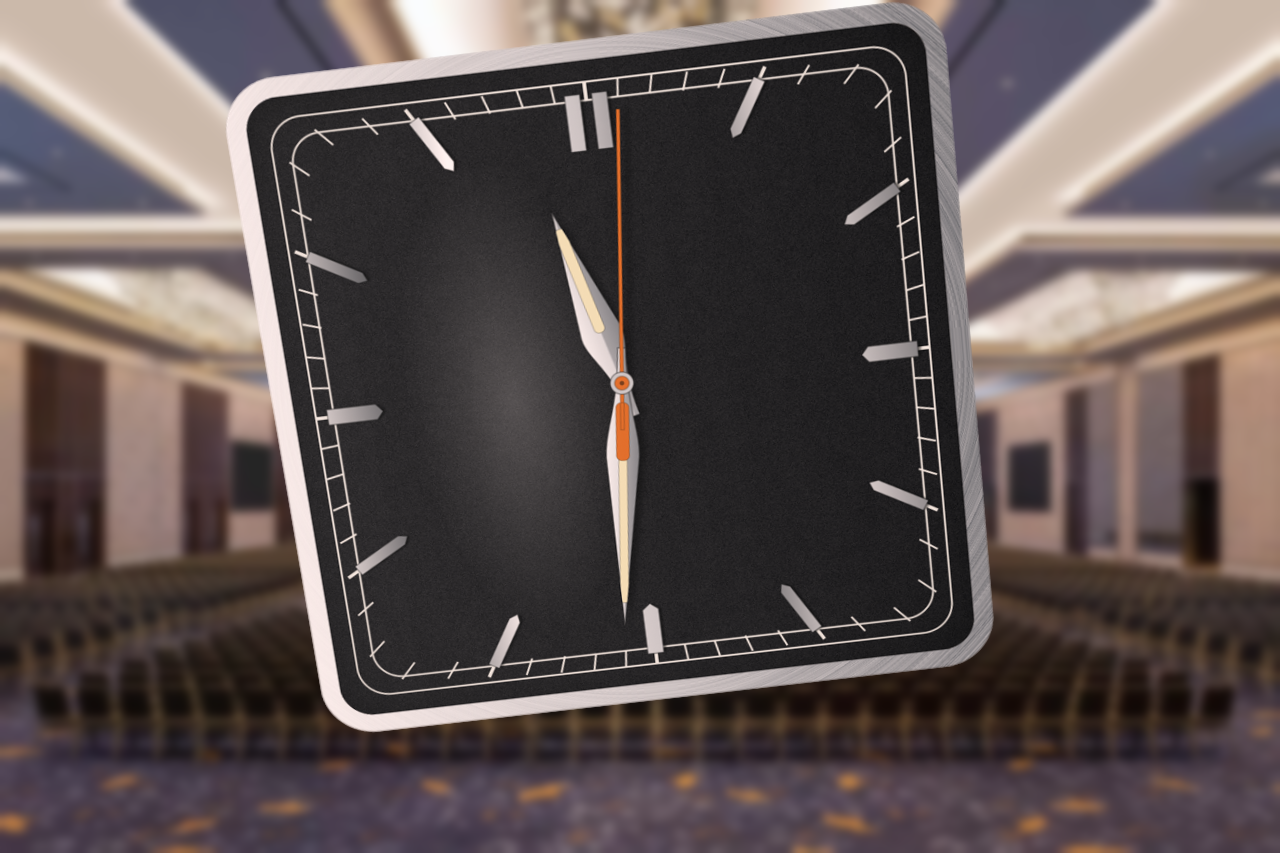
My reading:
{"hour": 11, "minute": 31, "second": 1}
